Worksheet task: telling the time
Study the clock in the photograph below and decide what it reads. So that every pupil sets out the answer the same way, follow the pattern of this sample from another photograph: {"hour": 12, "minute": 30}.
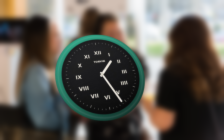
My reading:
{"hour": 1, "minute": 26}
